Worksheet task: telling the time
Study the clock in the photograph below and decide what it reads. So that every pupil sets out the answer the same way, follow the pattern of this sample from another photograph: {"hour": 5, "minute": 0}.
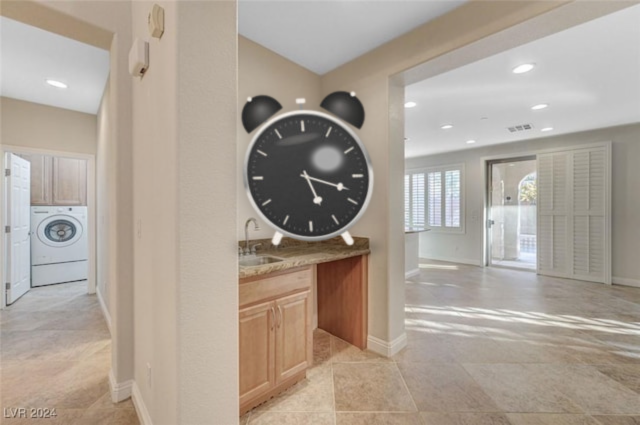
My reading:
{"hour": 5, "minute": 18}
